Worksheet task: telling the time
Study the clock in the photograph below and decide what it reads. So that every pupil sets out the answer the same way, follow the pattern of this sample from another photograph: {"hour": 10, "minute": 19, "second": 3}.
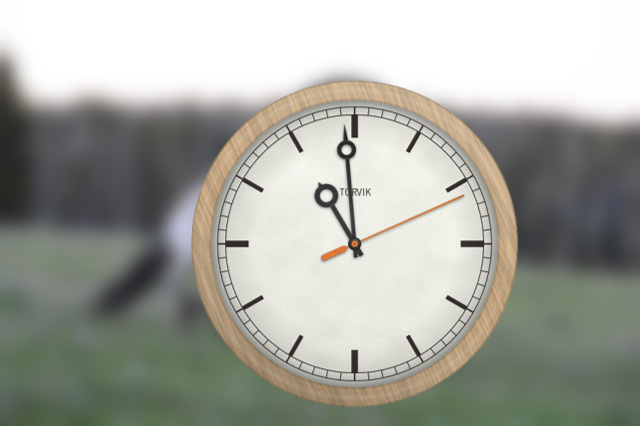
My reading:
{"hour": 10, "minute": 59, "second": 11}
